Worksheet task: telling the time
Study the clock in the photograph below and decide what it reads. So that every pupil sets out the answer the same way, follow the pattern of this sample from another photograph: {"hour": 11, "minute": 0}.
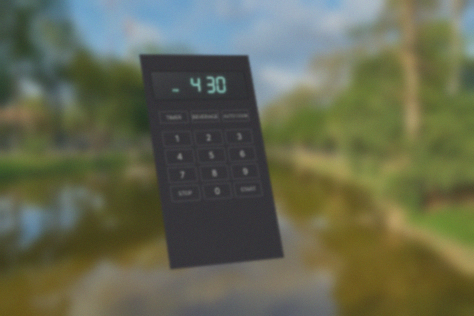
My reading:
{"hour": 4, "minute": 30}
